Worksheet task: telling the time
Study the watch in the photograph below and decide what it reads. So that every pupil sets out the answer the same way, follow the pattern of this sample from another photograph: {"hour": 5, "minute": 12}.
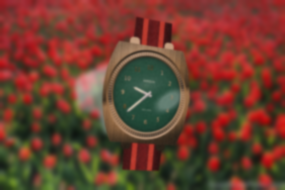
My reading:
{"hour": 9, "minute": 38}
